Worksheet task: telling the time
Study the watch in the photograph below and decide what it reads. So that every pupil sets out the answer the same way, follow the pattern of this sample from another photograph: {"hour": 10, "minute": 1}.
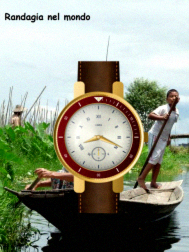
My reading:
{"hour": 8, "minute": 19}
